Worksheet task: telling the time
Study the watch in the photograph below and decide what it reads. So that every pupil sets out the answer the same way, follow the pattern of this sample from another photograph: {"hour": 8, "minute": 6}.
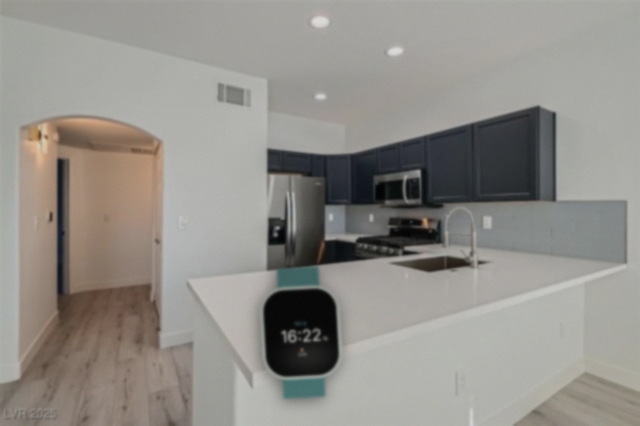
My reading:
{"hour": 16, "minute": 22}
